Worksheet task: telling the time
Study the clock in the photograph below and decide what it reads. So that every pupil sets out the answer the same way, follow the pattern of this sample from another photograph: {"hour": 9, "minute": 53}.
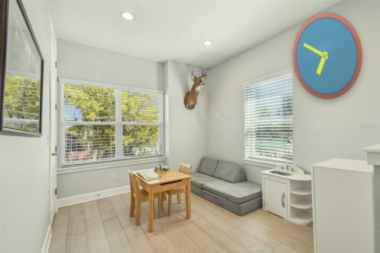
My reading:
{"hour": 6, "minute": 49}
